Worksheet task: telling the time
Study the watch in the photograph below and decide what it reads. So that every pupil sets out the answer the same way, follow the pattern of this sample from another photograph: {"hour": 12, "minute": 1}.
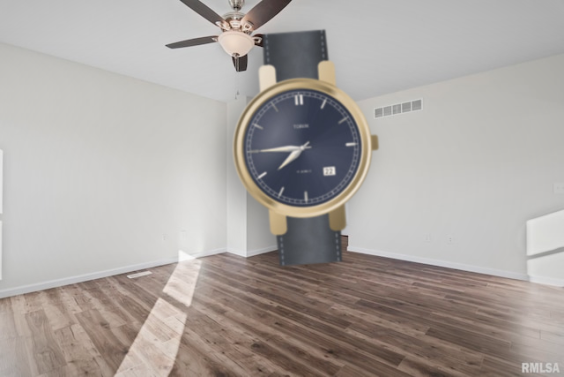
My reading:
{"hour": 7, "minute": 45}
